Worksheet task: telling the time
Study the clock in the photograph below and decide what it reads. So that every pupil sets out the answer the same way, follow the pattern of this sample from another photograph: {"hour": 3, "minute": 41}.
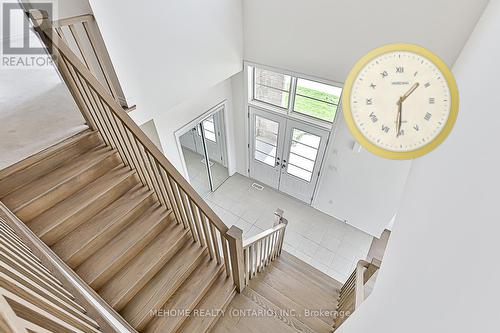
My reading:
{"hour": 1, "minute": 31}
